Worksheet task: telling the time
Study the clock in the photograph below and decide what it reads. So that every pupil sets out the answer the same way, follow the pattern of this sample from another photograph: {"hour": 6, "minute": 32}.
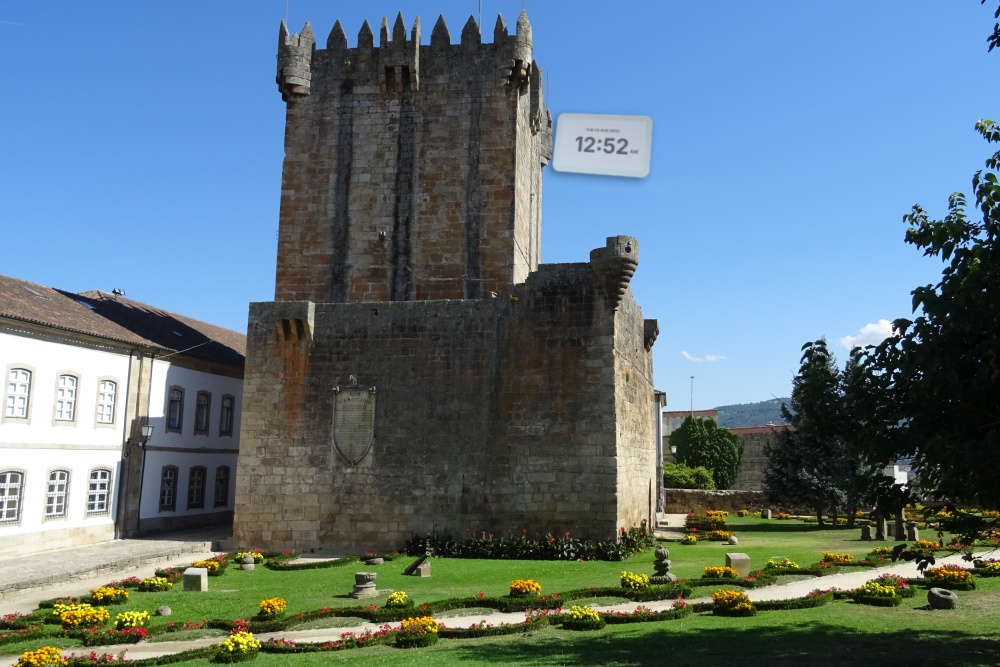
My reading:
{"hour": 12, "minute": 52}
